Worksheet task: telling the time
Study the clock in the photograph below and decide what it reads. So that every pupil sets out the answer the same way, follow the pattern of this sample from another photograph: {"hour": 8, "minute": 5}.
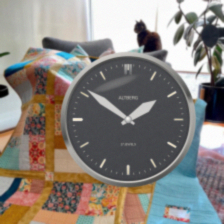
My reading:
{"hour": 1, "minute": 51}
